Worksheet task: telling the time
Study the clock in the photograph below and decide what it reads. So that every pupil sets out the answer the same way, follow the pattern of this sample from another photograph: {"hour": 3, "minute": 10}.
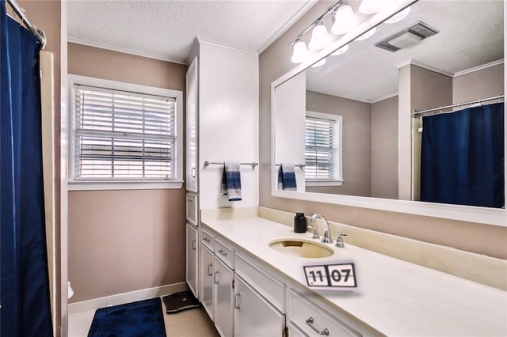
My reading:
{"hour": 11, "minute": 7}
